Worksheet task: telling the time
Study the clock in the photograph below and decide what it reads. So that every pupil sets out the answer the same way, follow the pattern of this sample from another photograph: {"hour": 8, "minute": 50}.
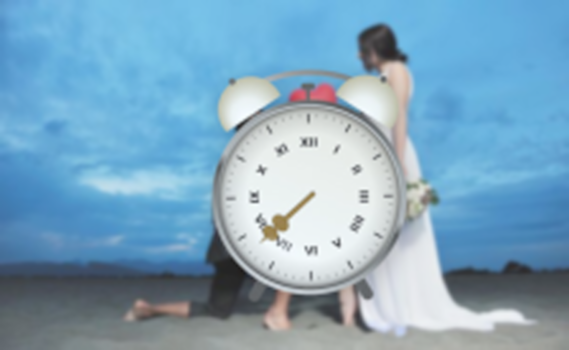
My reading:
{"hour": 7, "minute": 38}
